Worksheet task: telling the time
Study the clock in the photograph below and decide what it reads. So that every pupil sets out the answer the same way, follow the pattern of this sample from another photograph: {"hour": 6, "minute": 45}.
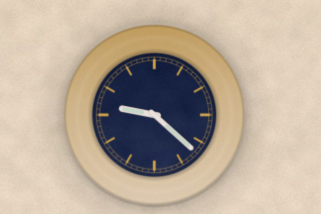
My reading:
{"hour": 9, "minute": 22}
